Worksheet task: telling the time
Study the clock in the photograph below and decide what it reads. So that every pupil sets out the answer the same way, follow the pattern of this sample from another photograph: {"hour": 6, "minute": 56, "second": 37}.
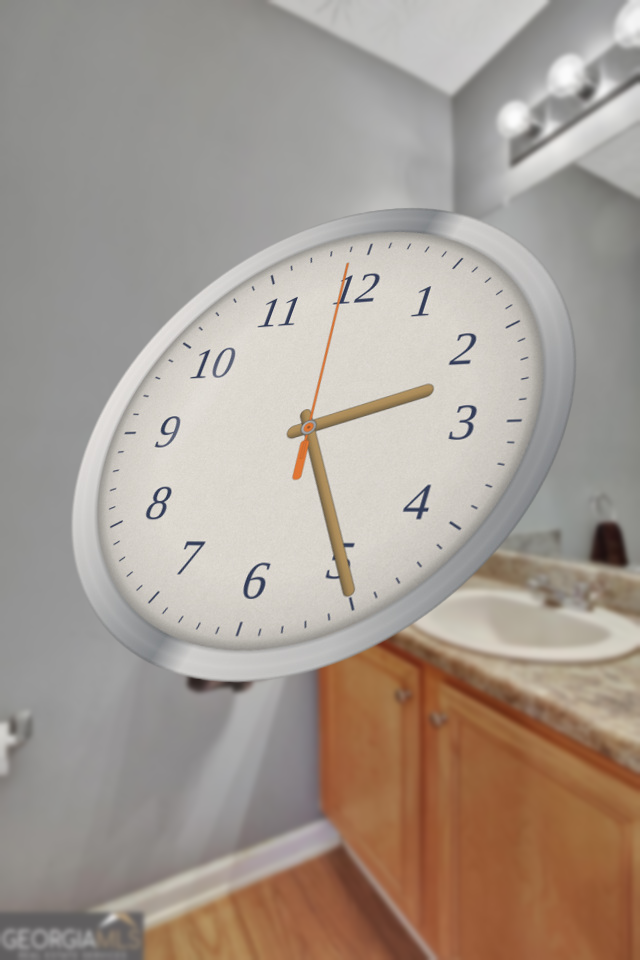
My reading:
{"hour": 2, "minute": 24, "second": 59}
